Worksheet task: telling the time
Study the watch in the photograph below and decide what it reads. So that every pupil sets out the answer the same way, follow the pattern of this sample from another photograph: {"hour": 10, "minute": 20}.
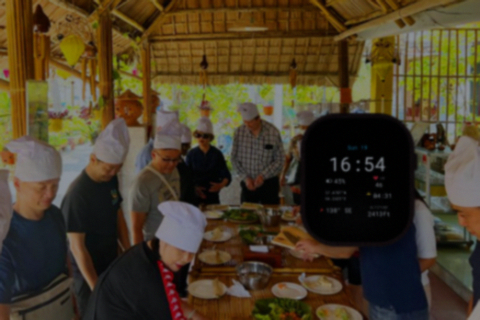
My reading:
{"hour": 16, "minute": 54}
